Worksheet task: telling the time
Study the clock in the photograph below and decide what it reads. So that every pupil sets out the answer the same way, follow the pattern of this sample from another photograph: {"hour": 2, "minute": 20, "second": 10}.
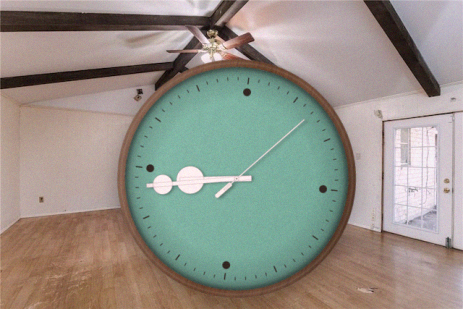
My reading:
{"hour": 8, "minute": 43, "second": 7}
